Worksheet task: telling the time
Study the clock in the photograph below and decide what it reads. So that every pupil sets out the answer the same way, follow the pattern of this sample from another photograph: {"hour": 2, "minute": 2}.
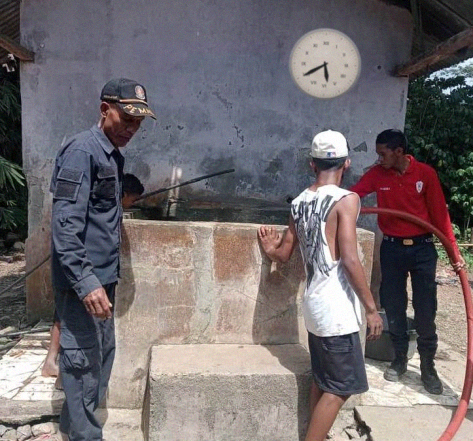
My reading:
{"hour": 5, "minute": 40}
